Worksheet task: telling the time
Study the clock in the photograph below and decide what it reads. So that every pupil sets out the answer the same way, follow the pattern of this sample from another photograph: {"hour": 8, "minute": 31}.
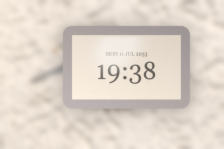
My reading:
{"hour": 19, "minute": 38}
